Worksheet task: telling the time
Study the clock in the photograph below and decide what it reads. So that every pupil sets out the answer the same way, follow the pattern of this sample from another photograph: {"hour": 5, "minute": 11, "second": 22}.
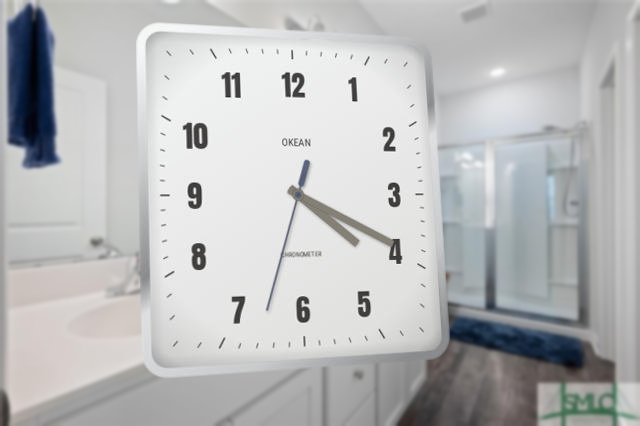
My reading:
{"hour": 4, "minute": 19, "second": 33}
